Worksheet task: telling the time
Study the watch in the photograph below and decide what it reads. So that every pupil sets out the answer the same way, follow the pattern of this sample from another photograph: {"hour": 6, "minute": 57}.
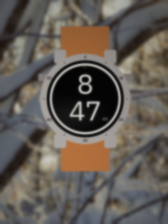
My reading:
{"hour": 8, "minute": 47}
